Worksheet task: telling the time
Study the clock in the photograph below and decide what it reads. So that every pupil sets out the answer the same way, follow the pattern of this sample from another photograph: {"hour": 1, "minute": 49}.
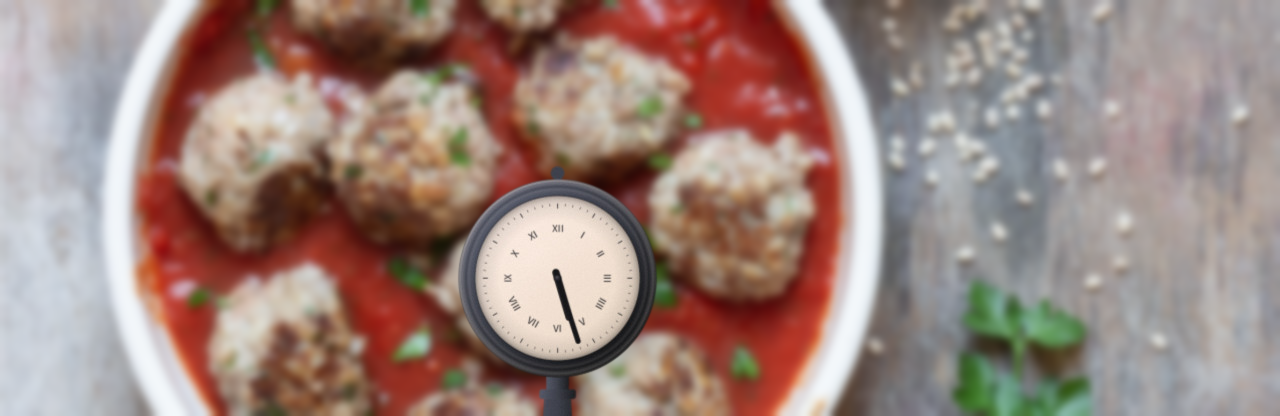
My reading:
{"hour": 5, "minute": 27}
